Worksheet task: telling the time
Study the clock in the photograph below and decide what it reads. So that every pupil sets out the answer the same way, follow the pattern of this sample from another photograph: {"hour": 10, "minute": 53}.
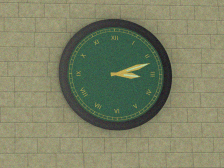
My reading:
{"hour": 3, "minute": 12}
